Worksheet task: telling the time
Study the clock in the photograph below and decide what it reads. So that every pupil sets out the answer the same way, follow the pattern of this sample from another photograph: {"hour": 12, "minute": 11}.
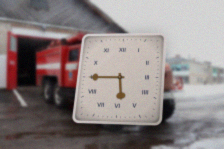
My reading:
{"hour": 5, "minute": 45}
